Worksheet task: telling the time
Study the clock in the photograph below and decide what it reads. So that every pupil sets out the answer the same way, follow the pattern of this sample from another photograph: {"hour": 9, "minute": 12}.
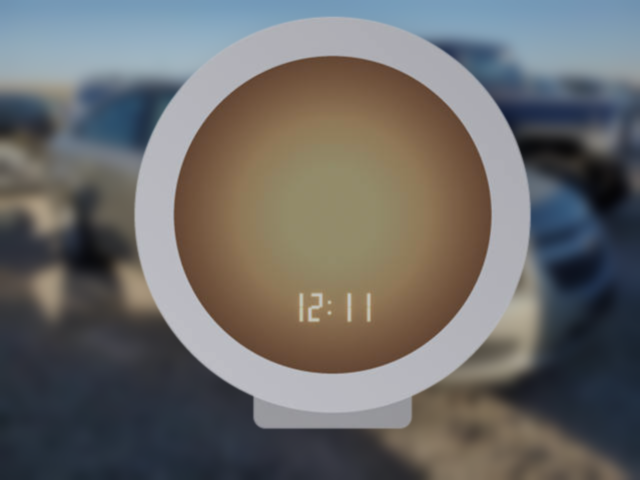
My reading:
{"hour": 12, "minute": 11}
